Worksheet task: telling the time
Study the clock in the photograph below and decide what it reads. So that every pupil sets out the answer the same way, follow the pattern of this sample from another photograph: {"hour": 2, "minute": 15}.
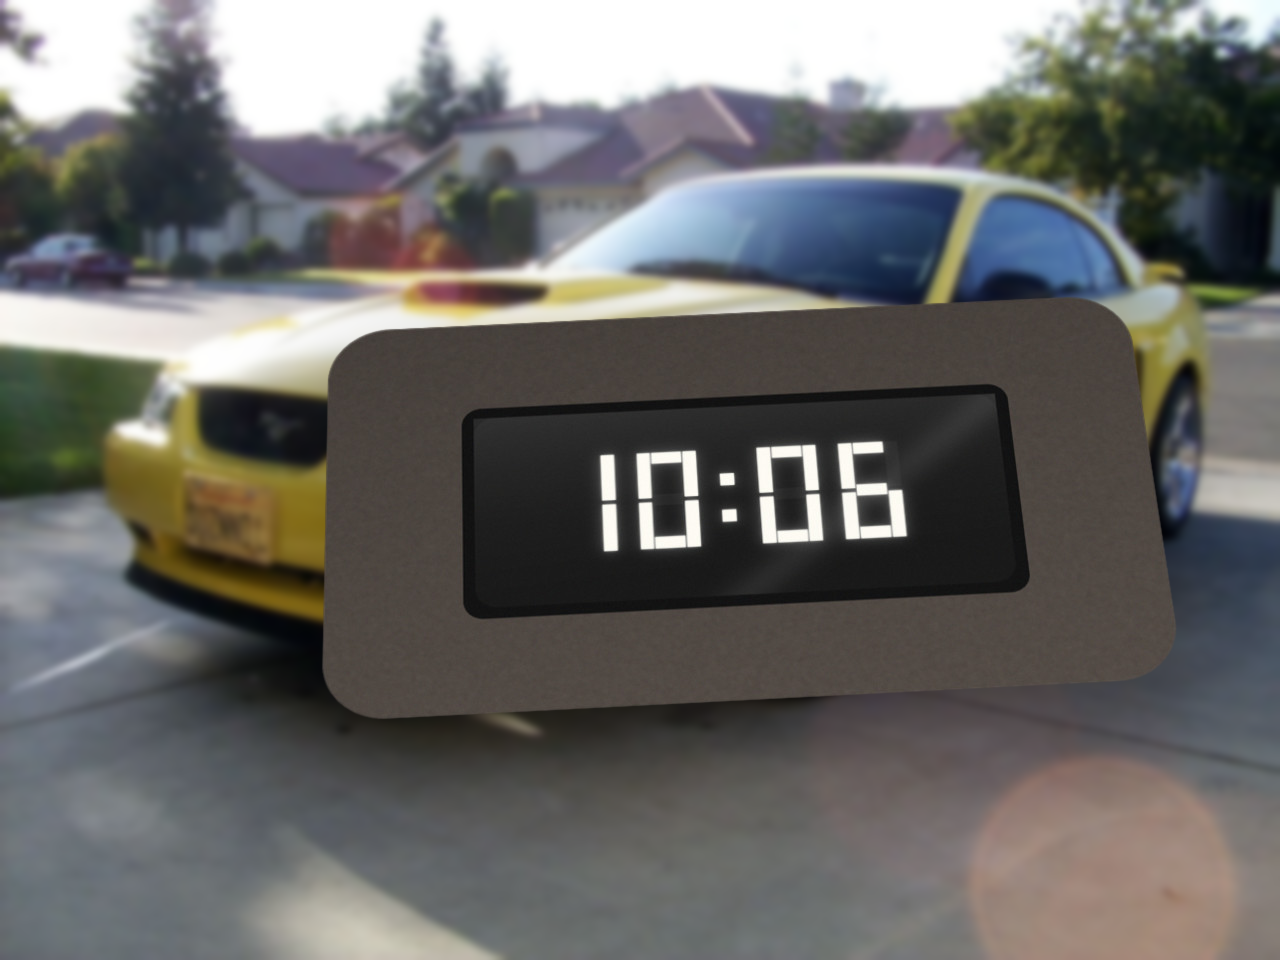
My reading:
{"hour": 10, "minute": 6}
